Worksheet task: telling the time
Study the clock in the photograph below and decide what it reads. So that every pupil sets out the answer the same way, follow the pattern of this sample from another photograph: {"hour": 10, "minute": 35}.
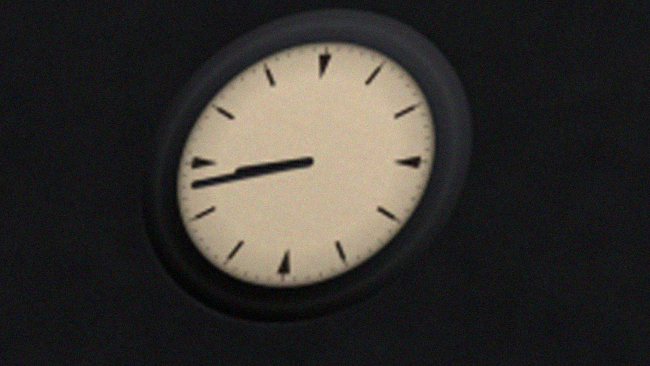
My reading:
{"hour": 8, "minute": 43}
